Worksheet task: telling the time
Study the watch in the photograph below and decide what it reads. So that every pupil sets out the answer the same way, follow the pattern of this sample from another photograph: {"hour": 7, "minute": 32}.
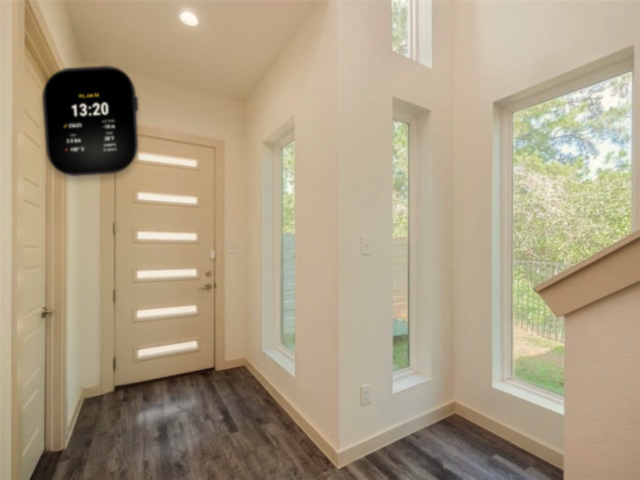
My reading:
{"hour": 13, "minute": 20}
